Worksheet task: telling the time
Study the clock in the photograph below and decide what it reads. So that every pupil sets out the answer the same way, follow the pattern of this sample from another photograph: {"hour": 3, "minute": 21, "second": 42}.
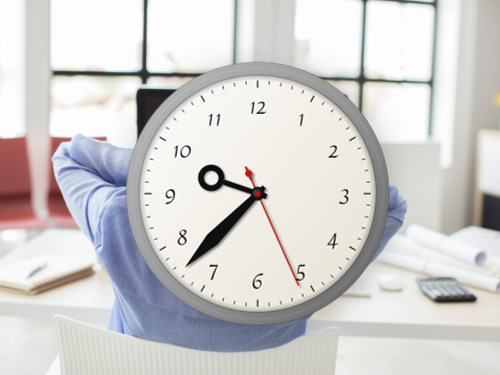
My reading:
{"hour": 9, "minute": 37, "second": 26}
